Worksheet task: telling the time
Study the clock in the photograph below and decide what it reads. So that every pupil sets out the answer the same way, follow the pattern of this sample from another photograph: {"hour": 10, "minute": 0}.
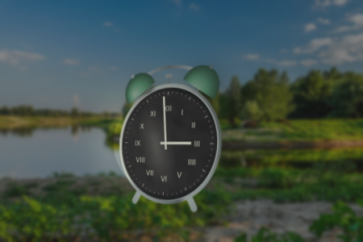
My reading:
{"hour": 2, "minute": 59}
